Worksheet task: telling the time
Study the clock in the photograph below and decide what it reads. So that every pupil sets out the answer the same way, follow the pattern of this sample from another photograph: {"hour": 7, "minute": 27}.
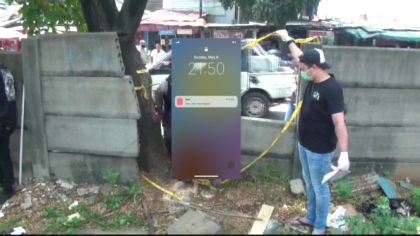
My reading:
{"hour": 21, "minute": 50}
